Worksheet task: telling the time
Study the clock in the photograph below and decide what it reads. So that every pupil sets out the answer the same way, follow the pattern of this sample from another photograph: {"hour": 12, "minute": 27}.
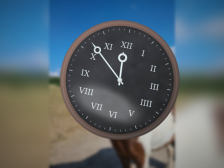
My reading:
{"hour": 11, "minute": 52}
